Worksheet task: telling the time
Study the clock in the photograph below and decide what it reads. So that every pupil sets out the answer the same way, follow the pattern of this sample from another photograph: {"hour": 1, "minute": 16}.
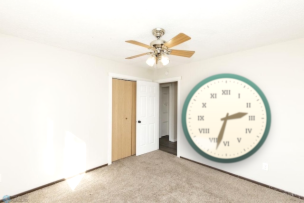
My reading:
{"hour": 2, "minute": 33}
